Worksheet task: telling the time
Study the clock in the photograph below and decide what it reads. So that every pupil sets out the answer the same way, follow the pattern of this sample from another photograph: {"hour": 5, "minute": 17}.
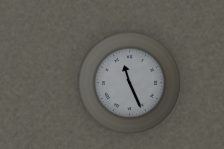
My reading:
{"hour": 11, "minute": 26}
